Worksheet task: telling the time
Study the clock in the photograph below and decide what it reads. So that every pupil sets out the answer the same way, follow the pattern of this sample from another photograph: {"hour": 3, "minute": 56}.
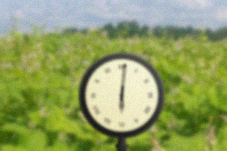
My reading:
{"hour": 6, "minute": 1}
